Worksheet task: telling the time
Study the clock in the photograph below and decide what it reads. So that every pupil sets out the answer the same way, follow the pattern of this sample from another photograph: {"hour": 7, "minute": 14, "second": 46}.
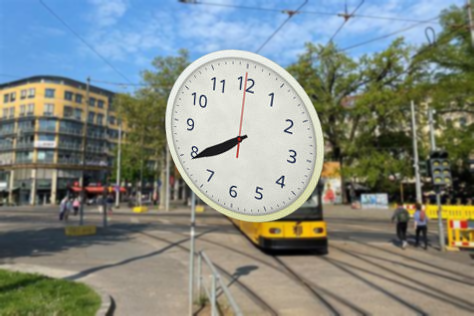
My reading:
{"hour": 7, "minute": 39, "second": 0}
